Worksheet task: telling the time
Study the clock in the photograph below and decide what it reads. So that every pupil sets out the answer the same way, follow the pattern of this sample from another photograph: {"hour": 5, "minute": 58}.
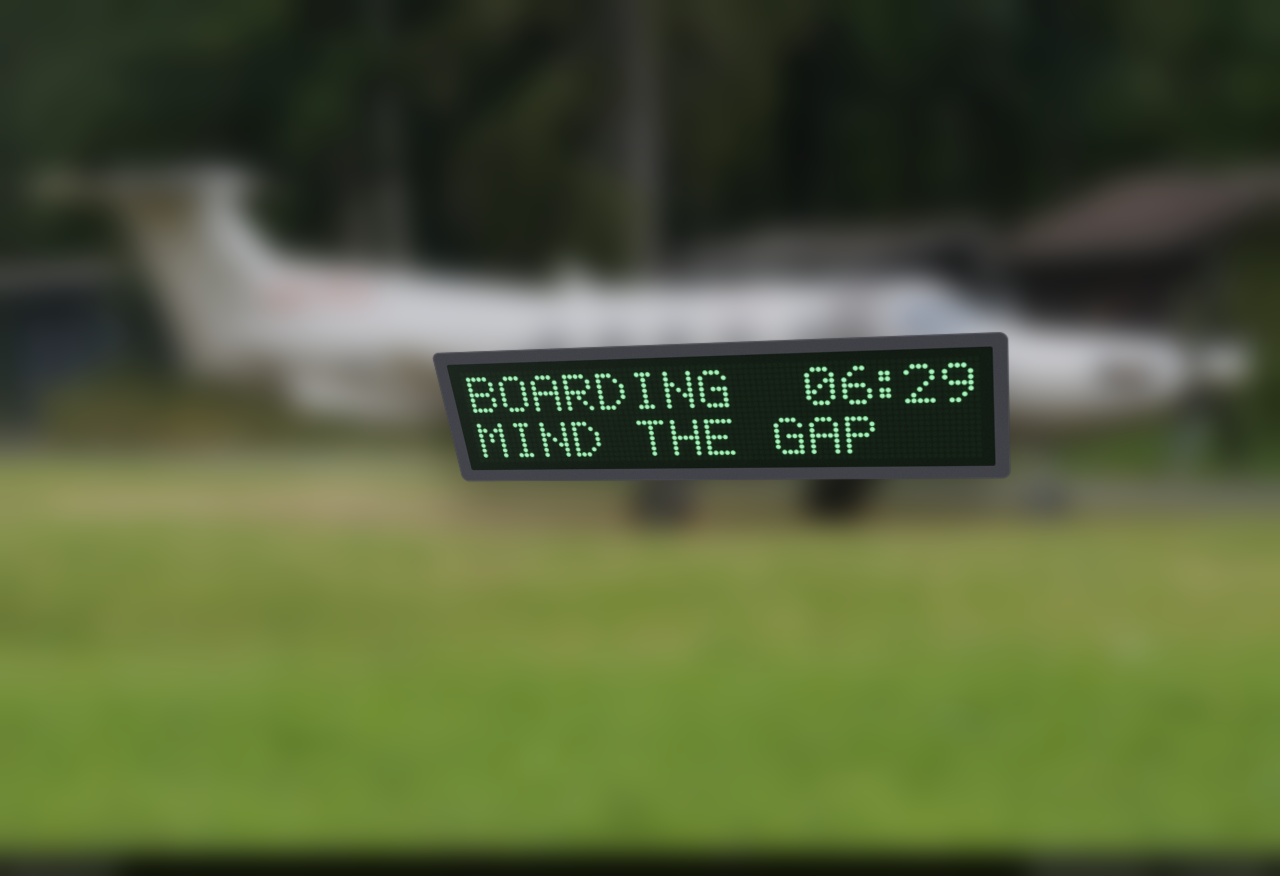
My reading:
{"hour": 6, "minute": 29}
